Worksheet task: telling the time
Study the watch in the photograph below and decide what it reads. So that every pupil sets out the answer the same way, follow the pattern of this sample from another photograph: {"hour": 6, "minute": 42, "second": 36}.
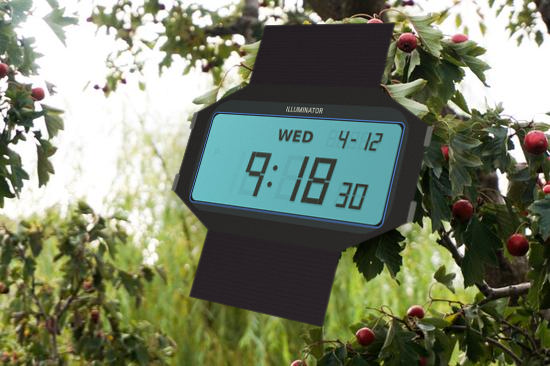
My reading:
{"hour": 9, "minute": 18, "second": 30}
